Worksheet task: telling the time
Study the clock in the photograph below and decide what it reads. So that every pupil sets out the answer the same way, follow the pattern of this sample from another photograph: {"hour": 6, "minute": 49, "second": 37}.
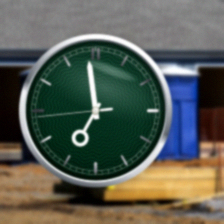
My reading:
{"hour": 6, "minute": 58, "second": 44}
